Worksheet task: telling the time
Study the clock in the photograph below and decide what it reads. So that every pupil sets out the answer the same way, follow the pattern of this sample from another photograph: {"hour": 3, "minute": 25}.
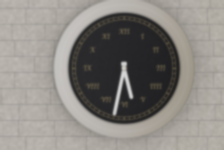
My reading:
{"hour": 5, "minute": 32}
